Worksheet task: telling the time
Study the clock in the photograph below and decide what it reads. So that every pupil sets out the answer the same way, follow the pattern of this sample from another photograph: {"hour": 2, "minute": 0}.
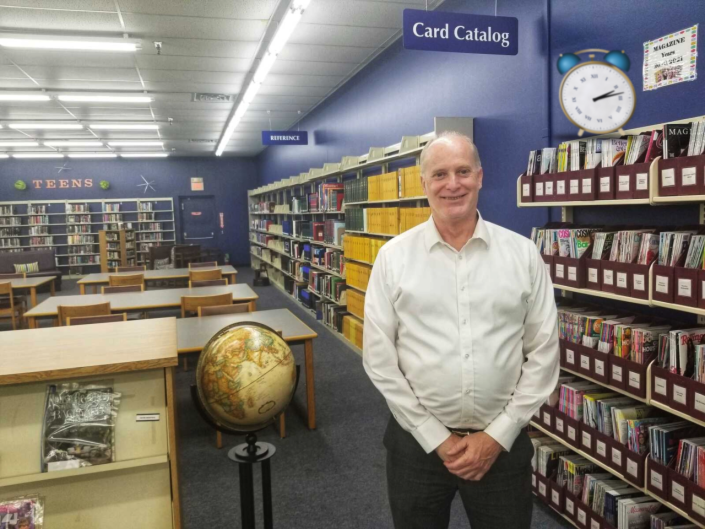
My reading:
{"hour": 2, "minute": 13}
